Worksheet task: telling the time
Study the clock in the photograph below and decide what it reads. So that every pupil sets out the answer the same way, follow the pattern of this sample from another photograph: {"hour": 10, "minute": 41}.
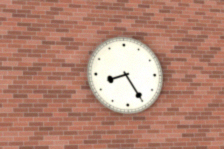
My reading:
{"hour": 8, "minute": 25}
